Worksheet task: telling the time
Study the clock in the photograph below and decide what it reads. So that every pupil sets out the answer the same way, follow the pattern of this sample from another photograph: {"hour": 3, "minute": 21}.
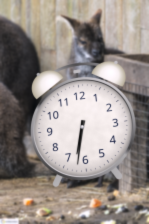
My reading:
{"hour": 6, "minute": 32}
